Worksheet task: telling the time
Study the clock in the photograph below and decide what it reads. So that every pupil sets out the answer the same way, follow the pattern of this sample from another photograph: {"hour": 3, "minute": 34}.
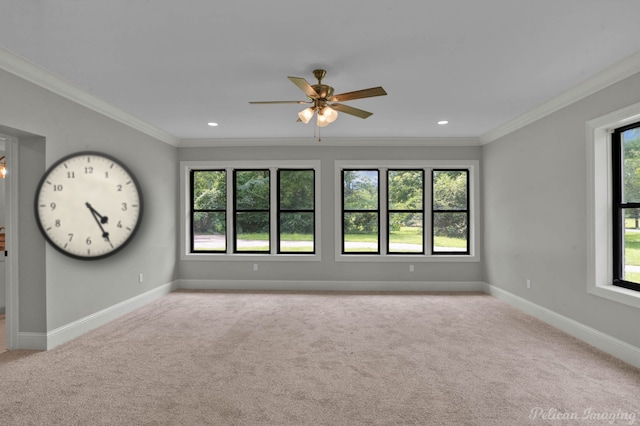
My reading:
{"hour": 4, "minute": 25}
